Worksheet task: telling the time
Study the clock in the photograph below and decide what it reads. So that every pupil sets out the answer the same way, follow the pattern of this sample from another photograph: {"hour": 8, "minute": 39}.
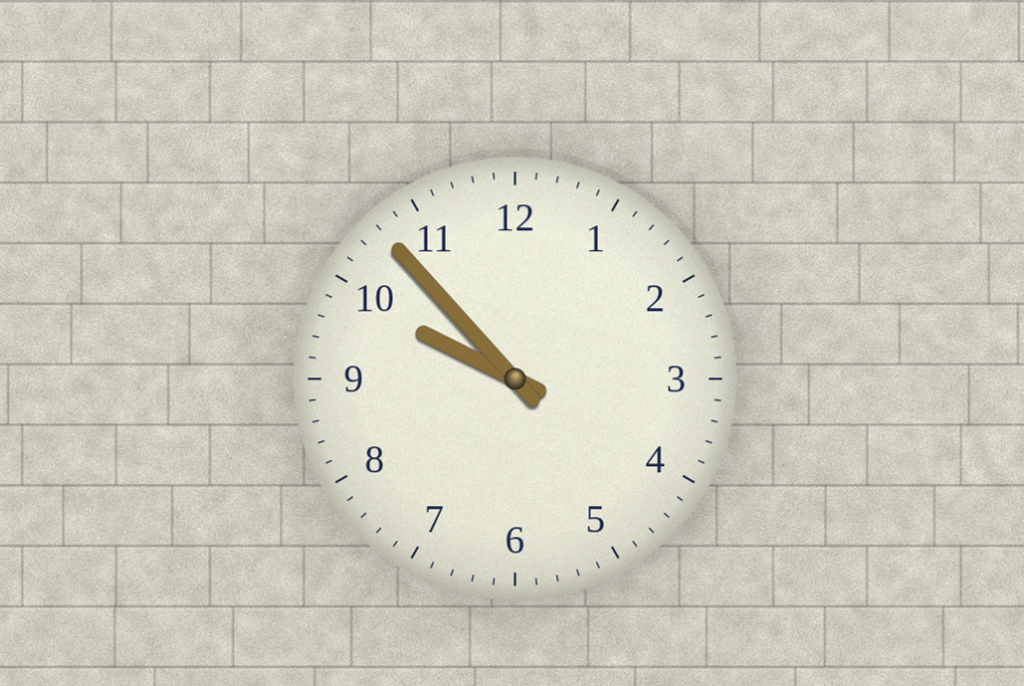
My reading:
{"hour": 9, "minute": 53}
